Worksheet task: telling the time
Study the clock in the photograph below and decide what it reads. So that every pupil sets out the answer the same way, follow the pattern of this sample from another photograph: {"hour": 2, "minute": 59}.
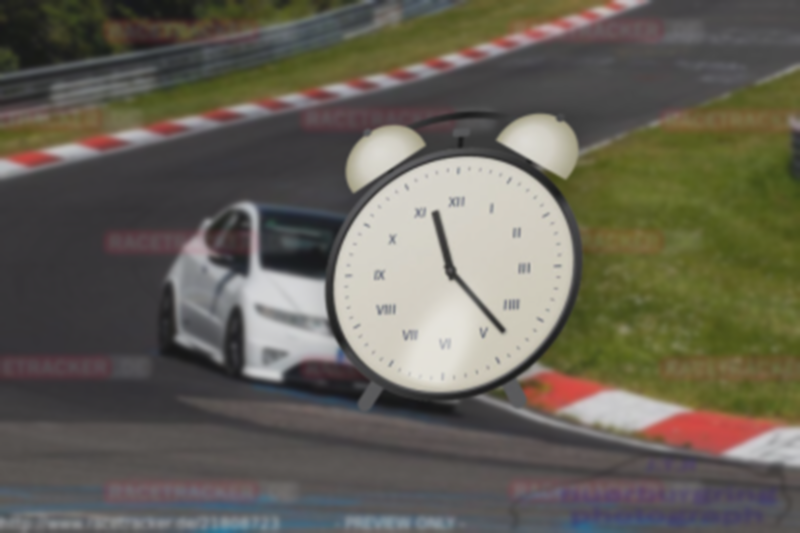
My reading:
{"hour": 11, "minute": 23}
